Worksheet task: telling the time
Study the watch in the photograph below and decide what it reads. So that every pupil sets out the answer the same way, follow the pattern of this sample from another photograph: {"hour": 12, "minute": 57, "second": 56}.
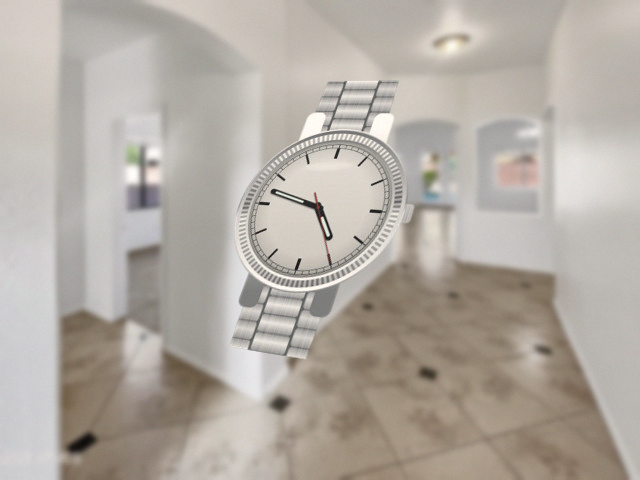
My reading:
{"hour": 4, "minute": 47, "second": 25}
